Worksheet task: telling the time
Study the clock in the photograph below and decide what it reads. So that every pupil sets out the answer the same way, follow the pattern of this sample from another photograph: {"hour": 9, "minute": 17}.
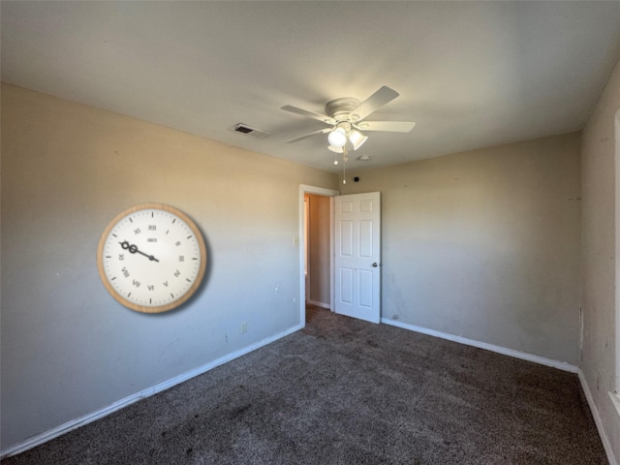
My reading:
{"hour": 9, "minute": 49}
